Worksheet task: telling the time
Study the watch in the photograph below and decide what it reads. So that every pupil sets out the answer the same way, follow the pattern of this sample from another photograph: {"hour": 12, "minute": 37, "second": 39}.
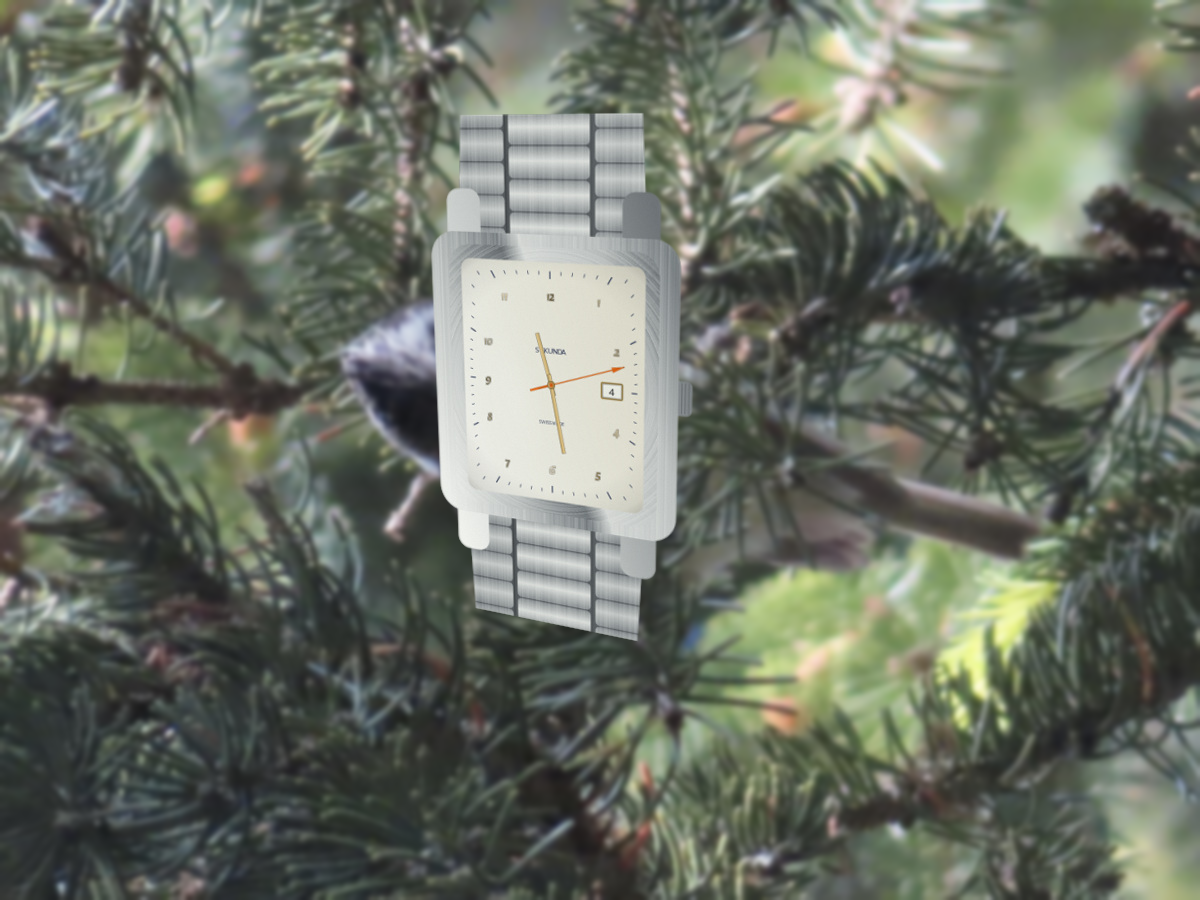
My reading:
{"hour": 11, "minute": 28, "second": 12}
